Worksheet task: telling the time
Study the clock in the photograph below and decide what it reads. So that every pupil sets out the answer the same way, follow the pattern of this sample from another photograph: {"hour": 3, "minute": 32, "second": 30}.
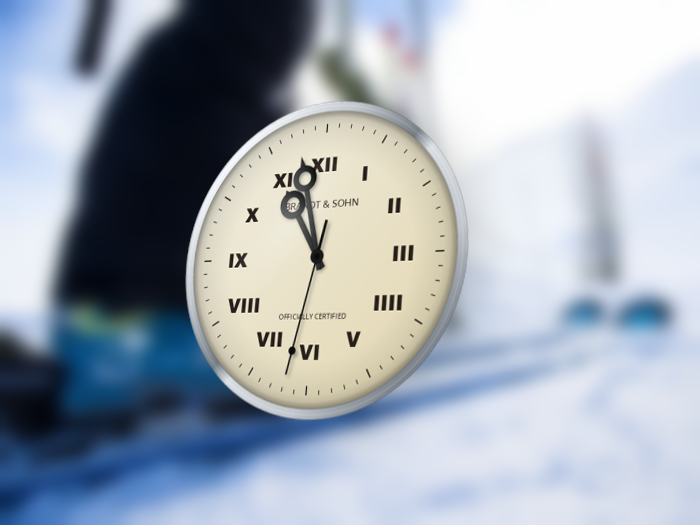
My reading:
{"hour": 10, "minute": 57, "second": 32}
